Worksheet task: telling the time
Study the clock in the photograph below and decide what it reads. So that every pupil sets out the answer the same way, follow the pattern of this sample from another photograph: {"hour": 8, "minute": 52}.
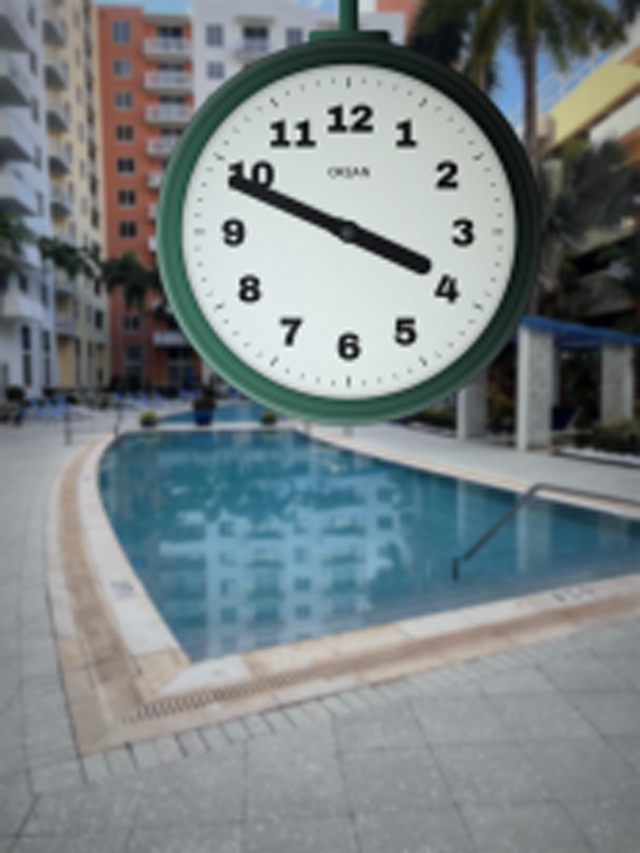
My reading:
{"hour": 3, "minute": 49}
